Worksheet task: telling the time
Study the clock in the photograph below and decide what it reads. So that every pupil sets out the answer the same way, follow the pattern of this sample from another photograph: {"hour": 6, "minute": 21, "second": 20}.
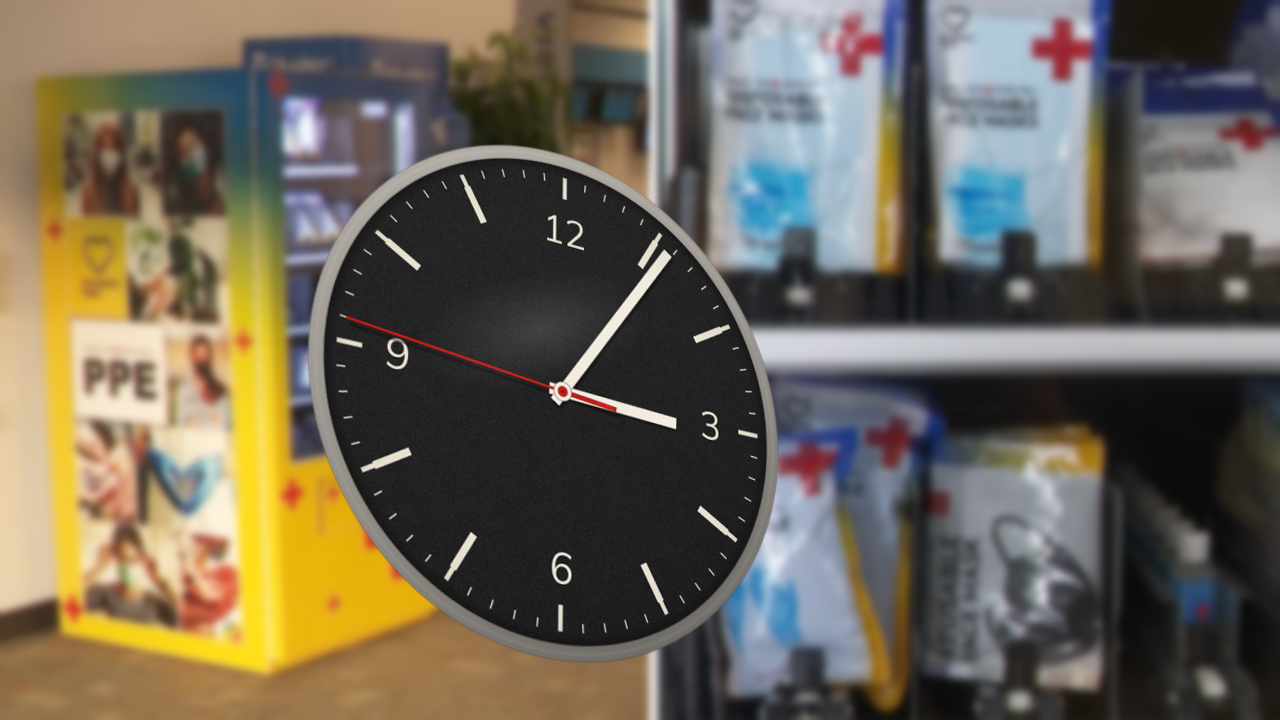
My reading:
{"hour": 3, "minute": 5, "second": 46}
